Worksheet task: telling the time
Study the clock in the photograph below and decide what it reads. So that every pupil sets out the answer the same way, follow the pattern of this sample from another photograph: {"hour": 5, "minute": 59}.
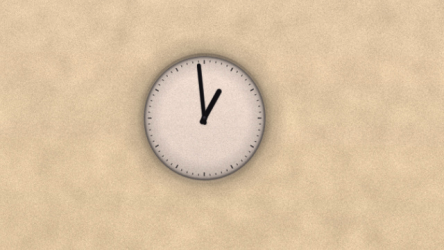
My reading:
{"hour": 12, "minute": 59}
